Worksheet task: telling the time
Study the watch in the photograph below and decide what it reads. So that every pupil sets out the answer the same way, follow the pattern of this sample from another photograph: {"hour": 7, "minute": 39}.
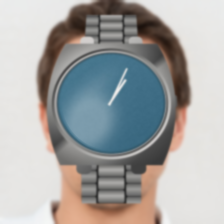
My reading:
{"hour": 1, "minute": 4}
